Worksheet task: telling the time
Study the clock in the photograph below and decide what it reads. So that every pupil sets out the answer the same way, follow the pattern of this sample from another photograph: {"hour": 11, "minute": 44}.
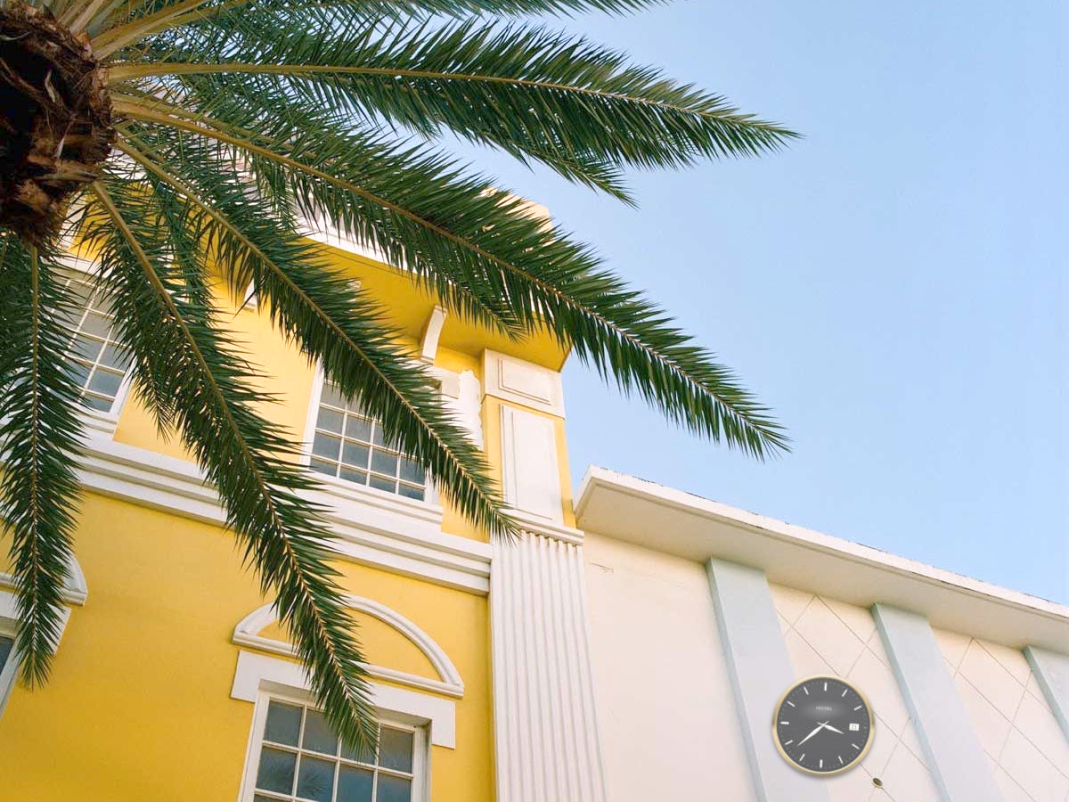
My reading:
{"hour": 3, "minute": 38}
